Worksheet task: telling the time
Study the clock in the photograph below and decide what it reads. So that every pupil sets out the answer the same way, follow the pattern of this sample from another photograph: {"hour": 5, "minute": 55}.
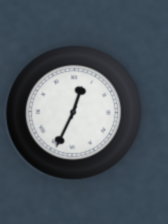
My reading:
{"hour": 12, "minute": 34}
